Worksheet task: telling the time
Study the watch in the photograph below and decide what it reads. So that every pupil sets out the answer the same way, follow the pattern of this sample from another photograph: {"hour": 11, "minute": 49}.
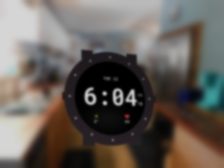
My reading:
{"hour": 6, "minute": 4}
